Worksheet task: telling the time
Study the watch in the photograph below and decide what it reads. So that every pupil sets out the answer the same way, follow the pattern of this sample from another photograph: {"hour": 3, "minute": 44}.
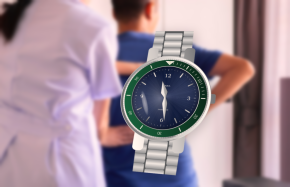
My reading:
{"hour": 11, "minute": 29}
